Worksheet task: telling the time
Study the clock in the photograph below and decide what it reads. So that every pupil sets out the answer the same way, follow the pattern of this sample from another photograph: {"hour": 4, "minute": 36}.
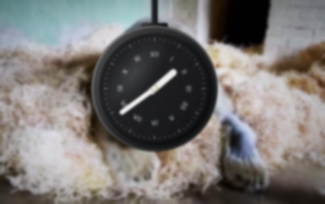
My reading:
{"hour": 1, "minute": 39}
